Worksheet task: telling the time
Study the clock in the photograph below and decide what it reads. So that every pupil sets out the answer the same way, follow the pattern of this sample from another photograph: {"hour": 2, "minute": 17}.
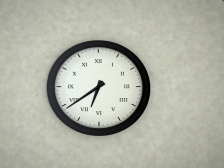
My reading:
{"hour": 6, "minute": 39}
